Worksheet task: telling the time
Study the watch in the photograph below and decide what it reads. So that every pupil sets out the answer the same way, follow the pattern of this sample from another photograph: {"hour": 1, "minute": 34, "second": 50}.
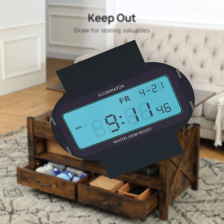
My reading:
{"hour": 9, "minute": 11, "second": 46}
